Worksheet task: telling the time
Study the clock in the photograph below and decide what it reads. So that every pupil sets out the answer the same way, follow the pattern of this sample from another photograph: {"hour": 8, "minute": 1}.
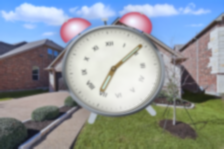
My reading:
{"hour": 7, "minute": 9}
